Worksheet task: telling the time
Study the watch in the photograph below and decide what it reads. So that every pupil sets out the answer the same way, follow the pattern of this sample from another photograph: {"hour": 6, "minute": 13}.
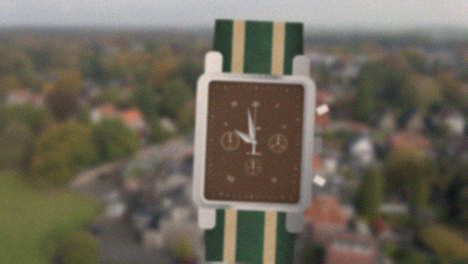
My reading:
{"hour": 9, "minute": 58}
